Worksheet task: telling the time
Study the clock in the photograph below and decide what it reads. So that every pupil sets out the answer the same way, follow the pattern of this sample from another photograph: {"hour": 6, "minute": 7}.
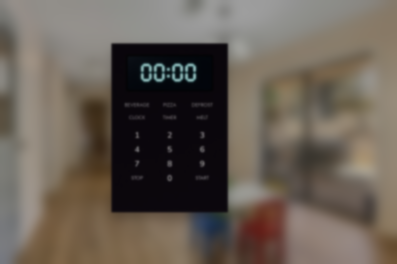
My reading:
{"hour": 0, "minute": 0}
